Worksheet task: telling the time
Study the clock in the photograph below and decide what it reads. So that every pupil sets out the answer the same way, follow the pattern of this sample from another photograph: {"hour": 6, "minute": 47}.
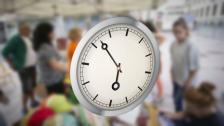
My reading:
{"hour": 5, "minute": 52}
